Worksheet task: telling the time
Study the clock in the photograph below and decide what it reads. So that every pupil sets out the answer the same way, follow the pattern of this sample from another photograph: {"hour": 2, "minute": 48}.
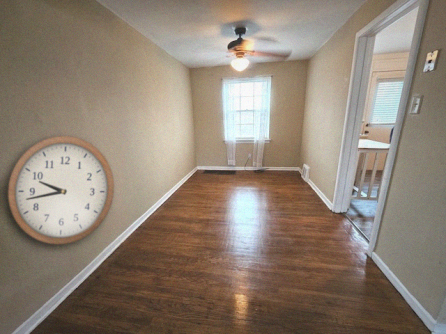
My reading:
{"hour": 9, "minute": 43}
